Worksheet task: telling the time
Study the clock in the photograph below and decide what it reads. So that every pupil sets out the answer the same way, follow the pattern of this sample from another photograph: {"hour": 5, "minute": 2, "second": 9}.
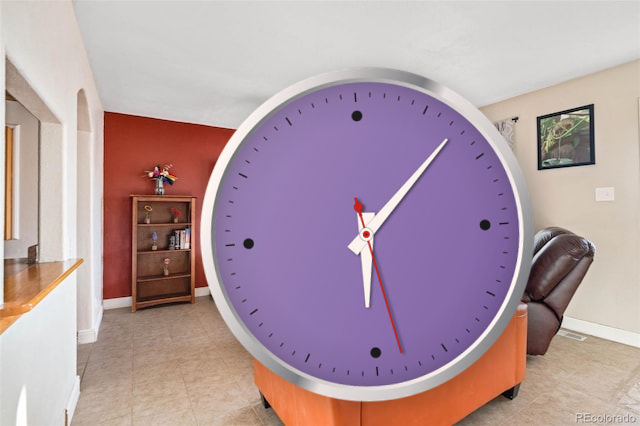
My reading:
{"hour": 6, "minute": 7, "second": 28}
